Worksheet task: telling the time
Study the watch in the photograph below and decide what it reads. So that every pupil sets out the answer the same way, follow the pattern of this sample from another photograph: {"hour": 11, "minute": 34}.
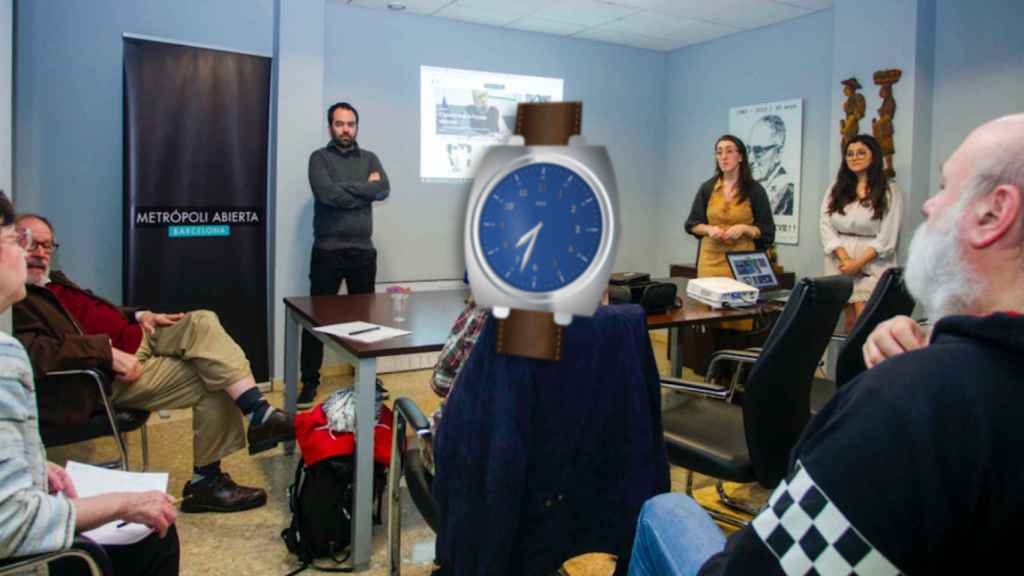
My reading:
{"hour": 7, "minute": 33}
